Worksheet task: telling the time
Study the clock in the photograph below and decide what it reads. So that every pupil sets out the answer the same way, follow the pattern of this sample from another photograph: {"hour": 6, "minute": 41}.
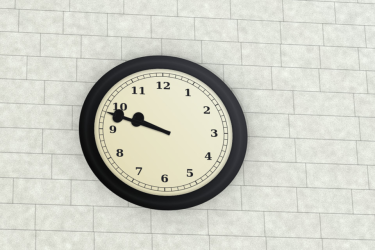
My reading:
{"hour": 9, "minute": 48}
